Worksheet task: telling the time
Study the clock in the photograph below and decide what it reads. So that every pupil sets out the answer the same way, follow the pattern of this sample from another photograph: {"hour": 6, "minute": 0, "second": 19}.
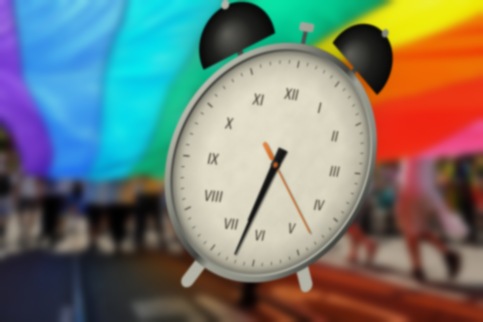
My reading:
{"hour": 6, "minute": 32, "second": 23}
